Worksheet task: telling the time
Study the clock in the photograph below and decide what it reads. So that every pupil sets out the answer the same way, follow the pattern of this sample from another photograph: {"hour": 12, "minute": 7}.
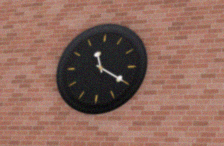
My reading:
{"hour": 11, "minute": 20}
